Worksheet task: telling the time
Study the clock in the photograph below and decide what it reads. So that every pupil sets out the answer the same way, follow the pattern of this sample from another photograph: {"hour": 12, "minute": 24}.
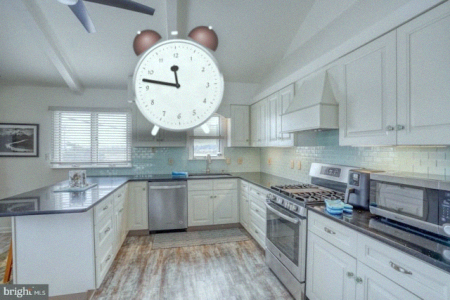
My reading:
{"hour": 11, "minute": 47}
